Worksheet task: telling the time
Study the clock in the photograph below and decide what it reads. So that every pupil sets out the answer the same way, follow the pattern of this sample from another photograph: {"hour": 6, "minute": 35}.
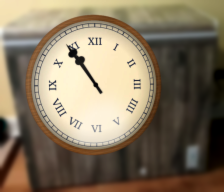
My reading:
{"hour": 10, "minute": 54}
